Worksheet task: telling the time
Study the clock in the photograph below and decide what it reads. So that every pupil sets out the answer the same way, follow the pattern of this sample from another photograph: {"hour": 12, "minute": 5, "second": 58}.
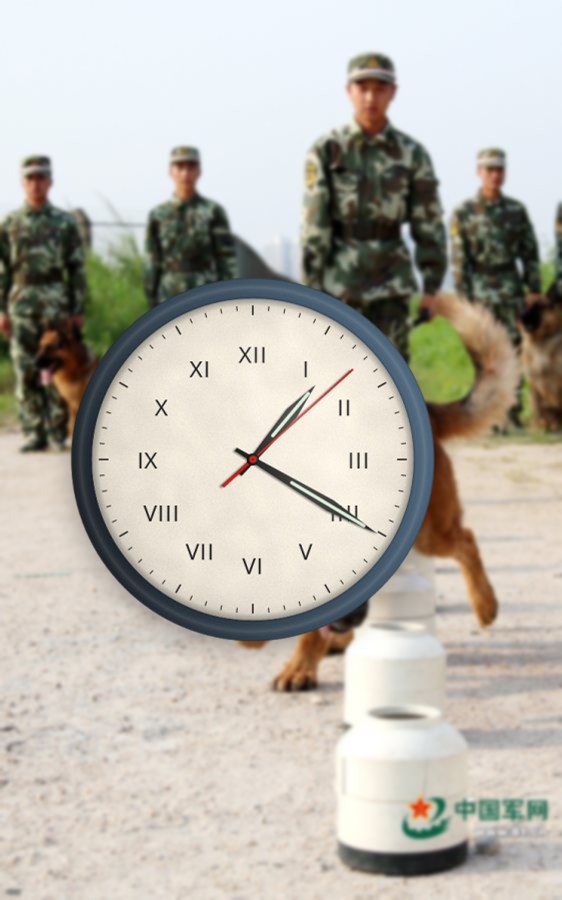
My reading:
{"hour": 1, "minute": 20, "second": 8}
